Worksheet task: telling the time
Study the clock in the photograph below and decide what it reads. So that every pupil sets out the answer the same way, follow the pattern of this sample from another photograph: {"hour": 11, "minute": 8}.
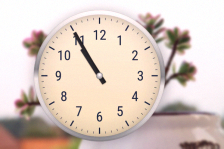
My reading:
{"hour": 10, "minute": 55}
